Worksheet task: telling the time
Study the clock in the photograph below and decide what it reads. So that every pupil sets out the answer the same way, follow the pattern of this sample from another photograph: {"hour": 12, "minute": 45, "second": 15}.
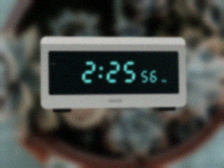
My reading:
{"hour": 2, "minute": 25, "second": 56}
